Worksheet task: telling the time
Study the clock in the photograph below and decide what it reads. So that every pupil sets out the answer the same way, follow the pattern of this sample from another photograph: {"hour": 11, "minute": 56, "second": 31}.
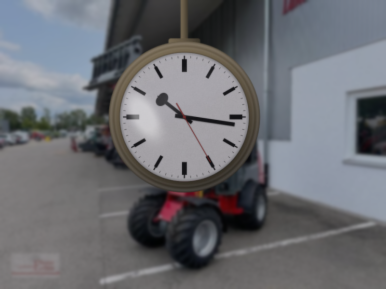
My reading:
{"hour": 10, "minute": 16, "second": 25}
